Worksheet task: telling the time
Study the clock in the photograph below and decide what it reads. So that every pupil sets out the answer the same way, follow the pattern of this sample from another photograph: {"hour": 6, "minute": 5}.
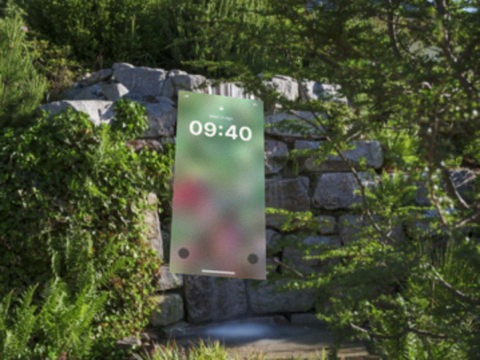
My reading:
{"hour": 9, "minute": 40}
